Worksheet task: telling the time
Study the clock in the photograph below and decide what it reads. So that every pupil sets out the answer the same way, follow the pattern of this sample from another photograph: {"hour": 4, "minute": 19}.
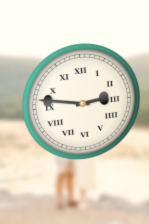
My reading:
{"hour": 2, "minute": 47}
